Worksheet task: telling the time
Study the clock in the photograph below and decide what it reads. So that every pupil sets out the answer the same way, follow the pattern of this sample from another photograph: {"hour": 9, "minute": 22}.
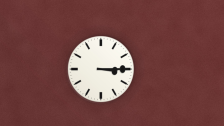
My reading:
{"hour": 3, "minute": 15}
